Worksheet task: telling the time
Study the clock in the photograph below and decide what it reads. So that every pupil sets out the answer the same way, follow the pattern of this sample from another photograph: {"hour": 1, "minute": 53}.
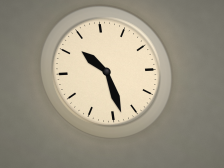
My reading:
{"hour": 10, "minute": 28}
